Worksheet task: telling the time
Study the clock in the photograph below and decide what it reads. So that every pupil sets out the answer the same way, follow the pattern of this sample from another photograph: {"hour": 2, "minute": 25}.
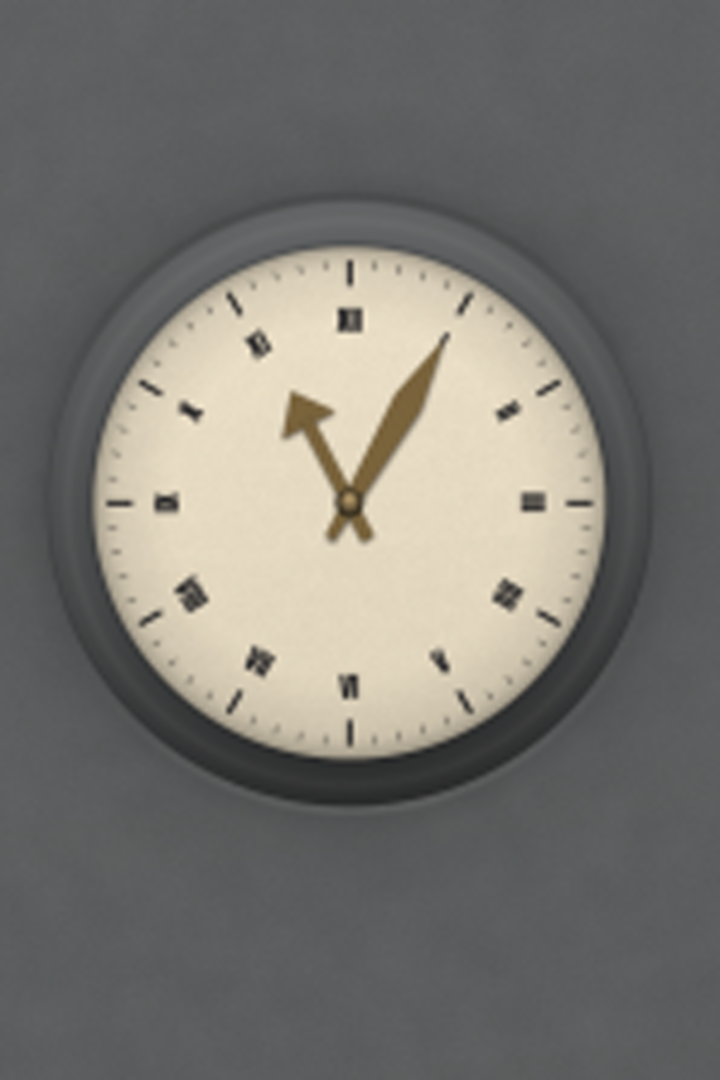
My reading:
{"hour": 11, "minute": 5}
